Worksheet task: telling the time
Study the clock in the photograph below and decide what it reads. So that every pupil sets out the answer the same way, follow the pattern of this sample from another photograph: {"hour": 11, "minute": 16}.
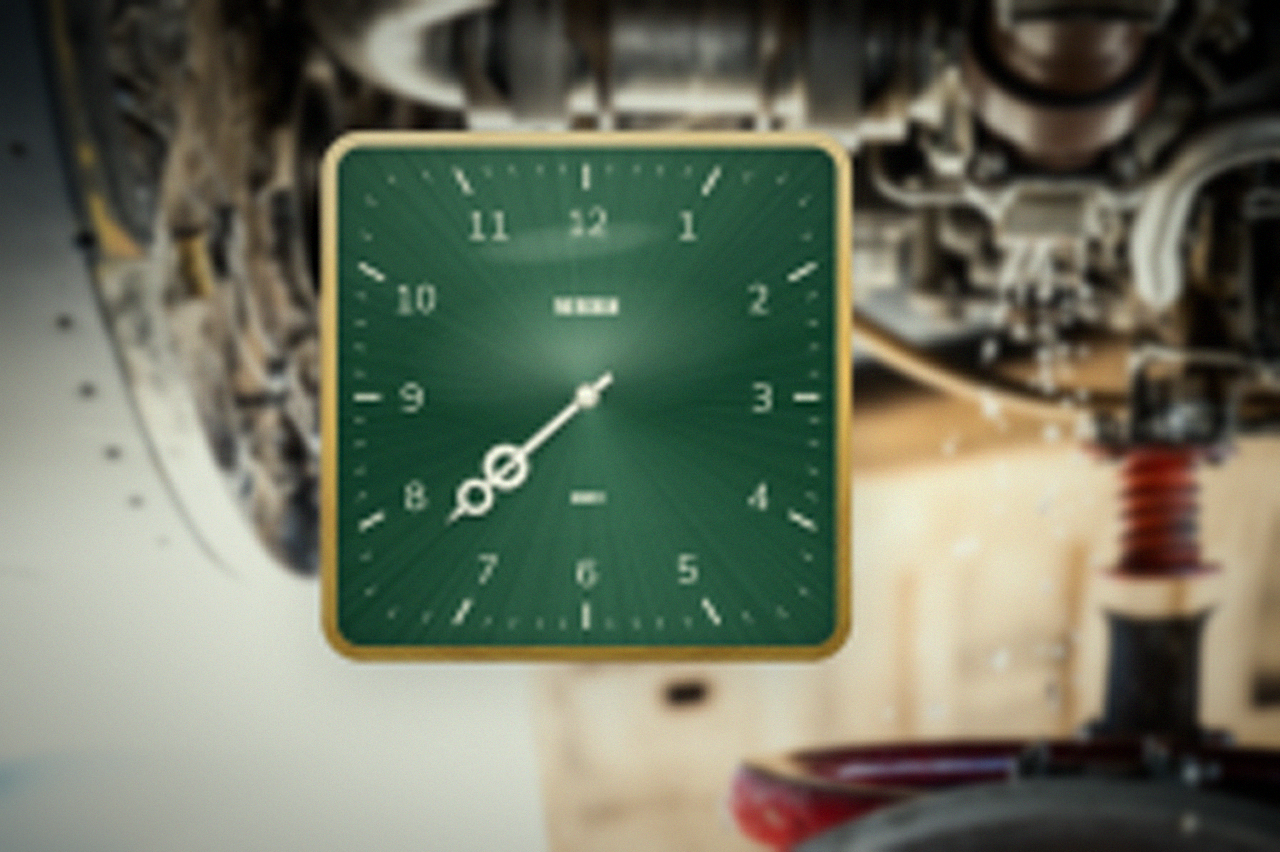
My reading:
{"hour": 7, "minute": 38}
